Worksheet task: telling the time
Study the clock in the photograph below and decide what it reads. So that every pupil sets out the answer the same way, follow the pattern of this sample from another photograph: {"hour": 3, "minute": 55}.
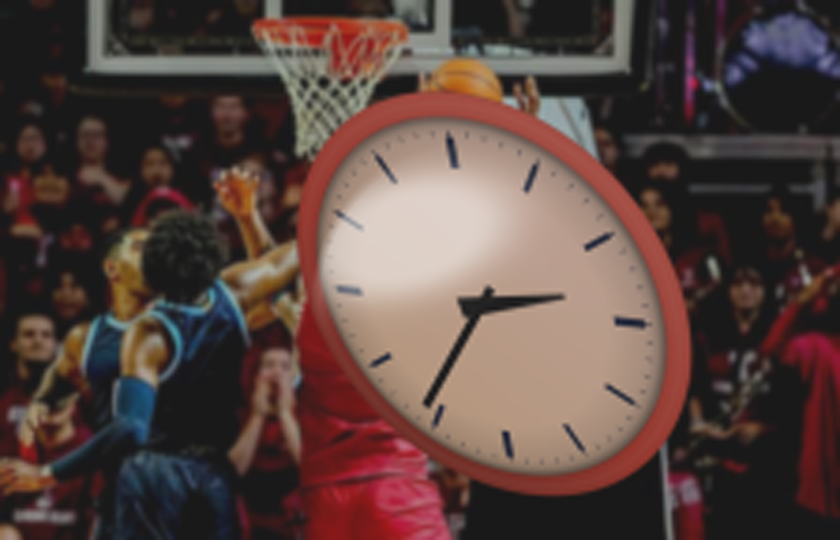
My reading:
{"hour": 2, "minute": 36}
